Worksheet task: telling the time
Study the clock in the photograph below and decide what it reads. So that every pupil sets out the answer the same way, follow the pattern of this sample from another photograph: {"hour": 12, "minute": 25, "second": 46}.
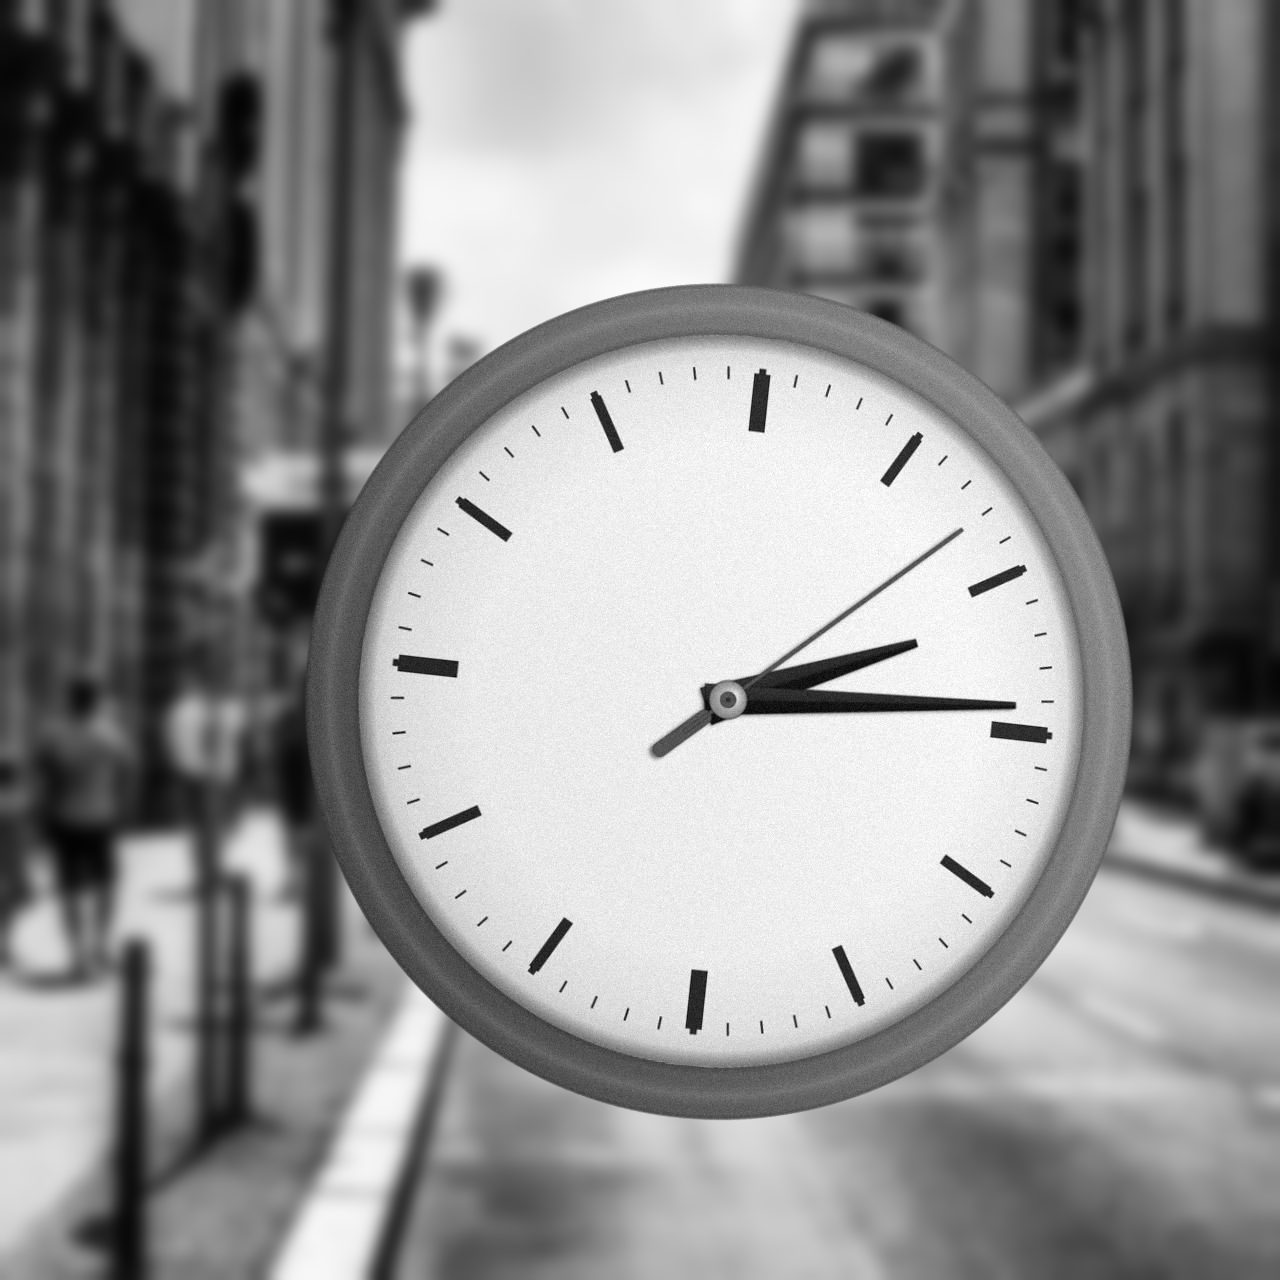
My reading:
{"hour": 2, "minute": 14, "second": 8}
